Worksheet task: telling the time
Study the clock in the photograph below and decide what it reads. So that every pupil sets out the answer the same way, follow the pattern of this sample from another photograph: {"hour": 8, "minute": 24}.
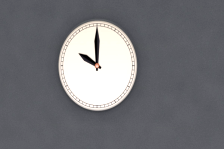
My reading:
{"hour": 10, "minute": 0}
